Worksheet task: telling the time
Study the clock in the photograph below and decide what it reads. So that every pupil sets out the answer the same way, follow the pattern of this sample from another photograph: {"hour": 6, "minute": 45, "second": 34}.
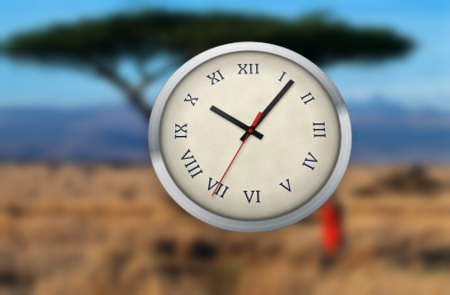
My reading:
{"hour": 10, "minute": 6, "second": 35}
